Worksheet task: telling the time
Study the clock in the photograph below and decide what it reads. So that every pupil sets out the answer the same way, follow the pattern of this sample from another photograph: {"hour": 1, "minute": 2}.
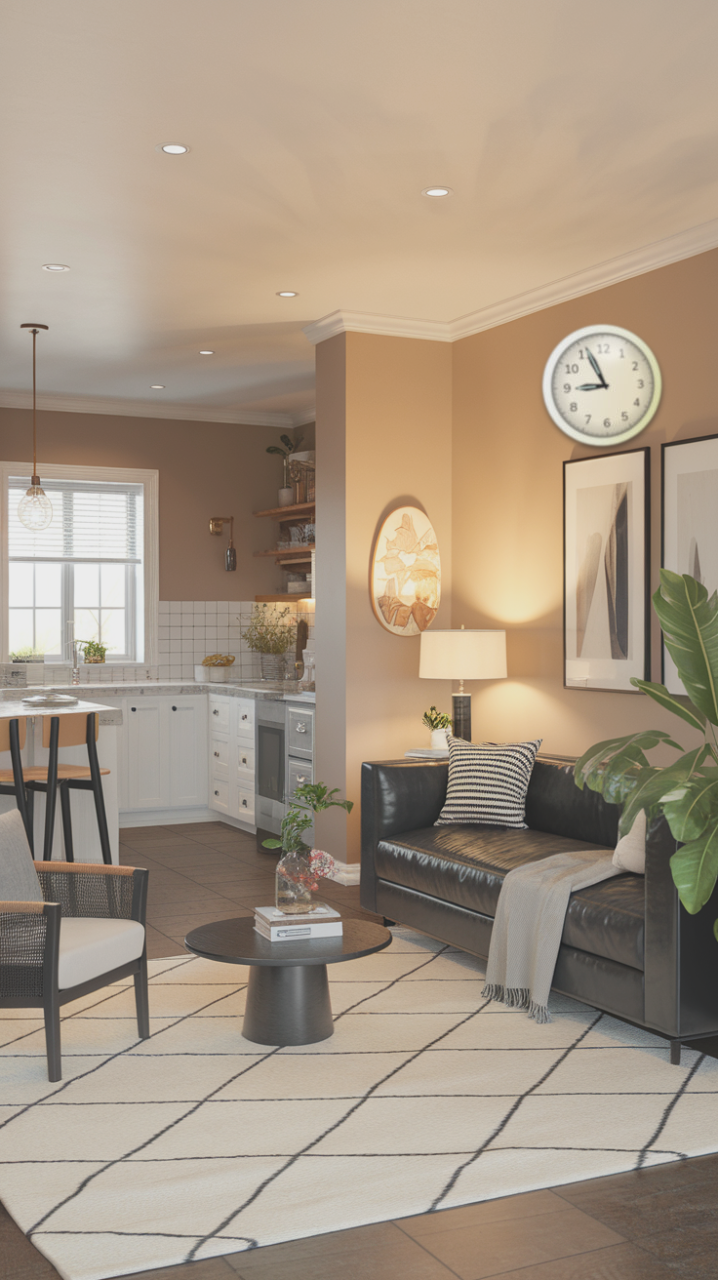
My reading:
{"hour": 8, "minute": 56}
